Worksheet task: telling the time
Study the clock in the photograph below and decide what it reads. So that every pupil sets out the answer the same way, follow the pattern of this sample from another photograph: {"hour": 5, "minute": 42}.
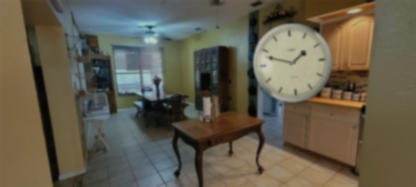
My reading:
{"hour": 1, "minute": 48}
